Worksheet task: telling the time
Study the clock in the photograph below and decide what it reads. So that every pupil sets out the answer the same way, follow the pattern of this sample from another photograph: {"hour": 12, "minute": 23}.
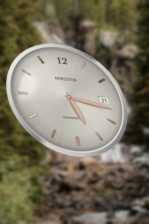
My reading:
{"hour": 5, "minute": 17}
